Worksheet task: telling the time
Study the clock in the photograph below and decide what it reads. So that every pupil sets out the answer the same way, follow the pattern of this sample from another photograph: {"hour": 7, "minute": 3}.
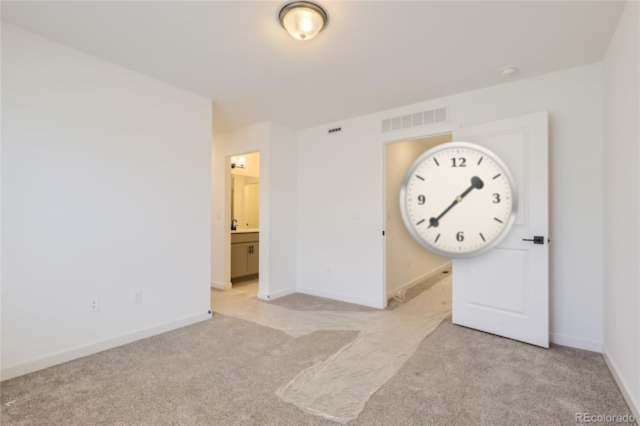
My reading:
{"hour": 1, "minute": 38}
